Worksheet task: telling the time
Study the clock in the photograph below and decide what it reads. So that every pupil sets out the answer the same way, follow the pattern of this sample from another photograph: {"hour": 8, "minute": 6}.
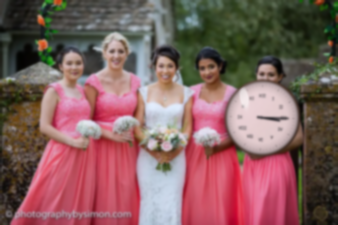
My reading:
{"hour": 3, "minute": 15}
